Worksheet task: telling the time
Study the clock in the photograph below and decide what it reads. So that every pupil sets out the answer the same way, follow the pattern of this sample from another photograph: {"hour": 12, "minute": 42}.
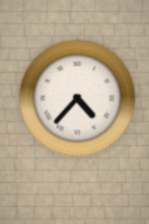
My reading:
{"hour": 4, "minute": 37}
